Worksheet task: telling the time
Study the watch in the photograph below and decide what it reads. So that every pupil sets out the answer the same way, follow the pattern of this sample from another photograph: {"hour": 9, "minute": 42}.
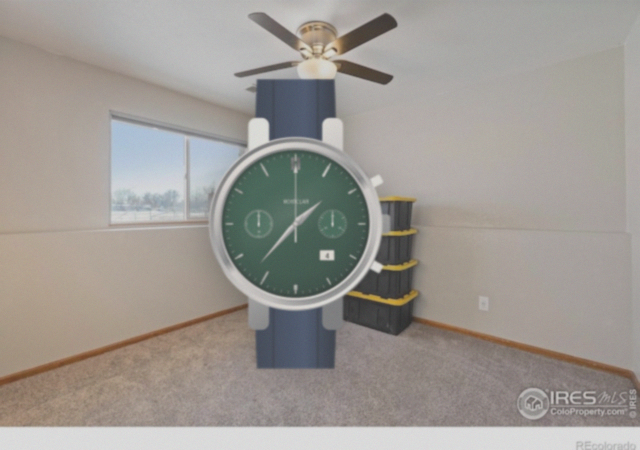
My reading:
{"hour": 1, "minute": 37}
